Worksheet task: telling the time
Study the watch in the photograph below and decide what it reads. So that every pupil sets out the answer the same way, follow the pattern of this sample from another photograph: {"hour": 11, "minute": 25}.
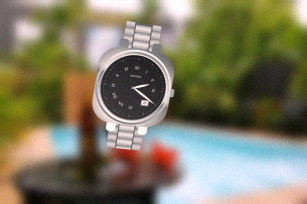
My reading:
{"hour": 2, "minute": 20}
